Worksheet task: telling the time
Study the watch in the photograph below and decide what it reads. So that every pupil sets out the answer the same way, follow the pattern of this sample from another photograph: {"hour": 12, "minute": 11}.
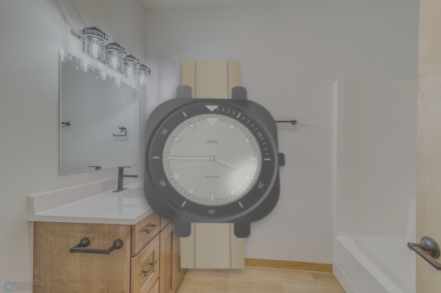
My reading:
{"hour": 3, "minute": 45}
